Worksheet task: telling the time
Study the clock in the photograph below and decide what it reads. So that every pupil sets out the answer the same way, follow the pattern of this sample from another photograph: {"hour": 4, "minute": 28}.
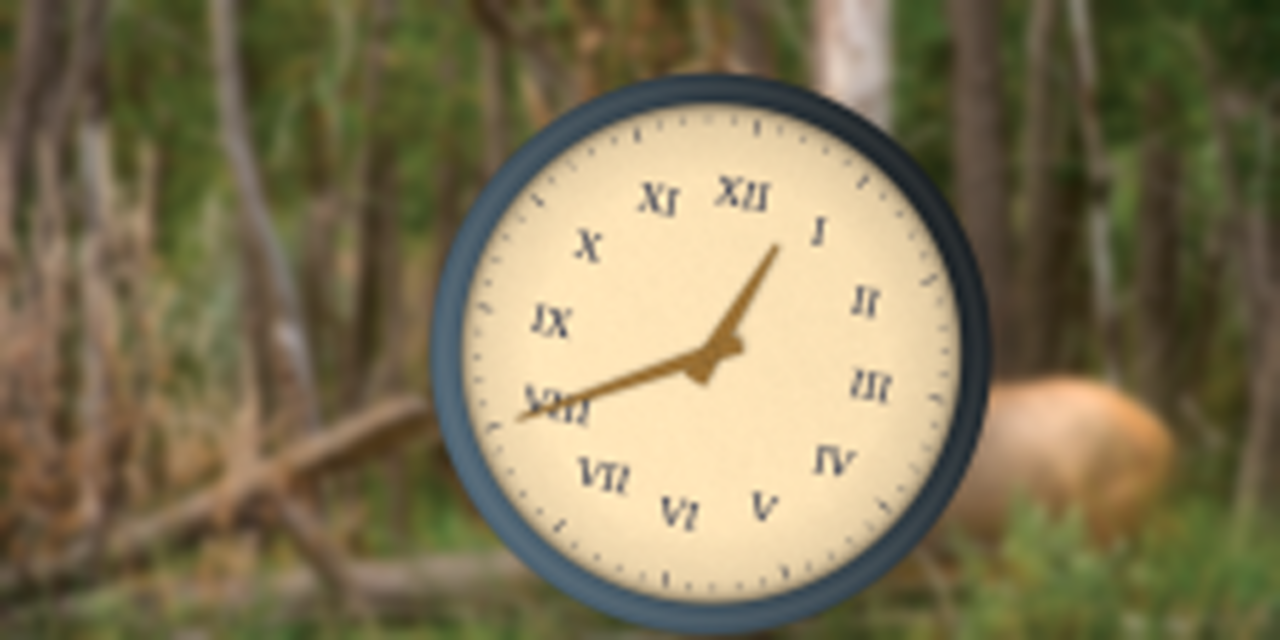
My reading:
{"hour": 12, "minute": 40}
